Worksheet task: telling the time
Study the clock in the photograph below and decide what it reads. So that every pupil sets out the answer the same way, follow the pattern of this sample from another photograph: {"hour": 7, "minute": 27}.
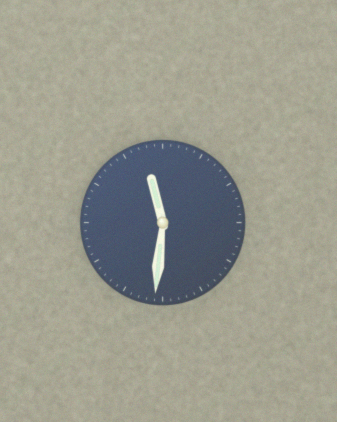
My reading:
{"hour": 11, "minute": 31}
